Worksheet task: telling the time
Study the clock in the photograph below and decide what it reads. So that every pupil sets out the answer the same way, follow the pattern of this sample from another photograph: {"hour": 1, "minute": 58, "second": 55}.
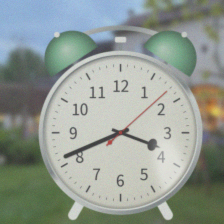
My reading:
{"hour": 3, "minute": 41, "second": 8}
